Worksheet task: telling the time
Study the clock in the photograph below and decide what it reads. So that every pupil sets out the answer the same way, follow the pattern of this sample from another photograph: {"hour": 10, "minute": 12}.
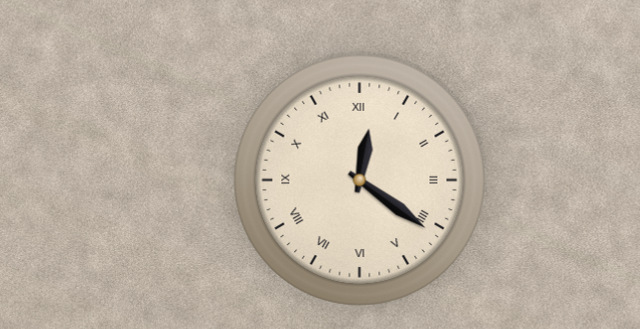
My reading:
{"hour": 12, "minute": 21}
